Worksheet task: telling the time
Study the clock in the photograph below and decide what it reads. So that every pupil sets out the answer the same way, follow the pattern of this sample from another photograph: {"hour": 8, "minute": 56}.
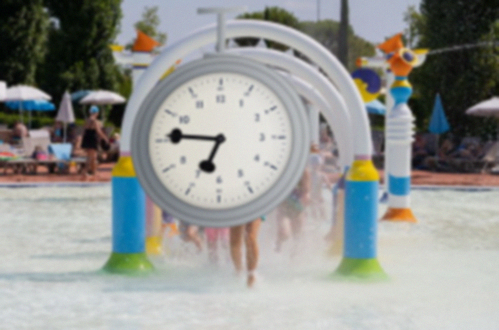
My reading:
{"hour": 6, "minute": 46}
